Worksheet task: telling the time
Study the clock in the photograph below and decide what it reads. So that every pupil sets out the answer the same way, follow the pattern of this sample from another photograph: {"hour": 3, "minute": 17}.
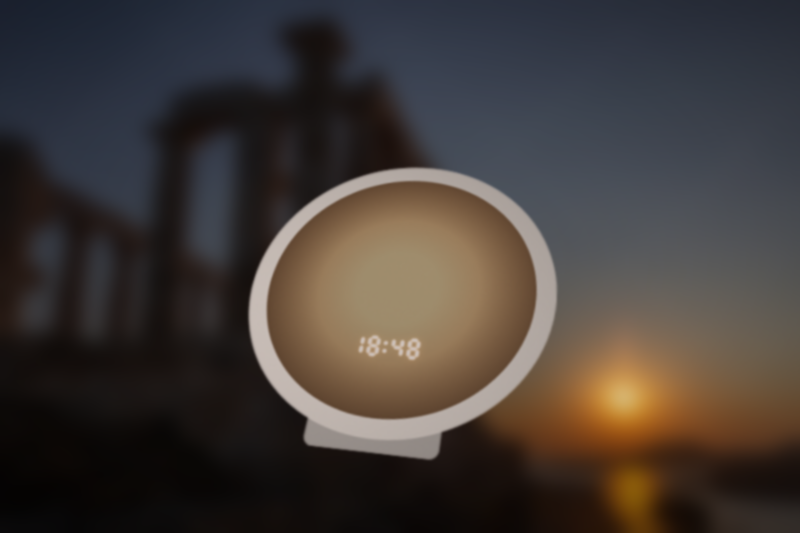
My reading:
{"hour": 18, "minute": 48}
